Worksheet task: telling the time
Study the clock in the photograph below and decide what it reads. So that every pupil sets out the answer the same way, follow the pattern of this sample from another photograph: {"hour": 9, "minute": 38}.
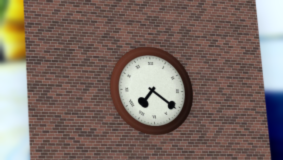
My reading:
{"hour": 7, "minute": 21}
